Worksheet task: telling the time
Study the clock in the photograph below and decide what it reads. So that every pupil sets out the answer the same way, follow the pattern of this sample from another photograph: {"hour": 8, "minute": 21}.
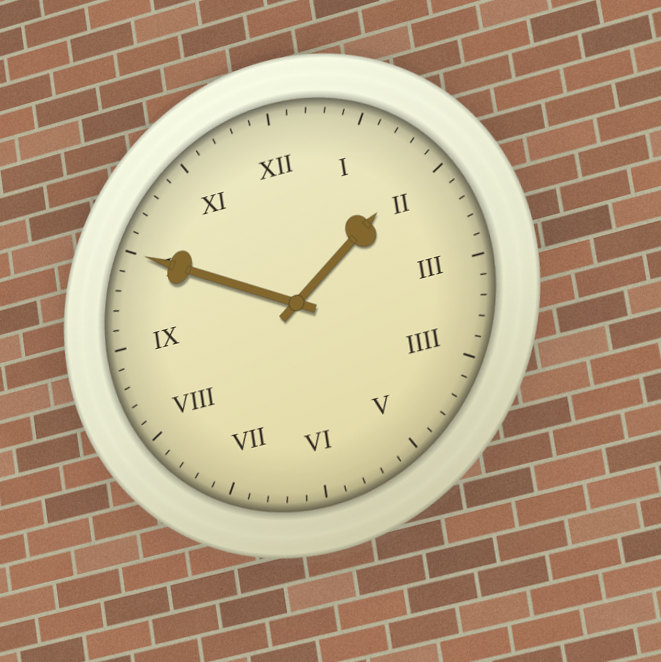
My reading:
{"hour": 1, "minute": 50}
